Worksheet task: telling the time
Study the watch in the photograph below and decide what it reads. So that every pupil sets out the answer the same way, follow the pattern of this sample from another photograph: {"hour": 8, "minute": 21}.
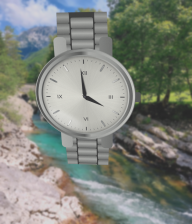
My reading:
{"hour": 3, "minute": 59}
